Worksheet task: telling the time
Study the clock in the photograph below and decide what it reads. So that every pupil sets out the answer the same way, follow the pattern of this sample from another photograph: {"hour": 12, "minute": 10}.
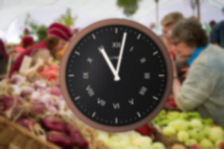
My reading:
{"hour": 11, "minute": 2}
